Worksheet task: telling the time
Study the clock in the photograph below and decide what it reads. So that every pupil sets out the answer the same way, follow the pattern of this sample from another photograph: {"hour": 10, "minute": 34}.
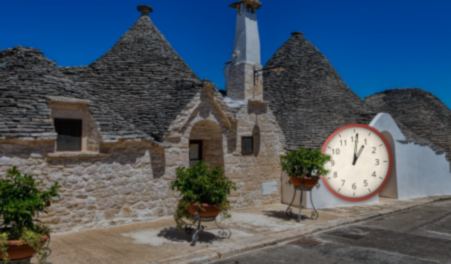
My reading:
{"hour": 1, "minute": 1}
